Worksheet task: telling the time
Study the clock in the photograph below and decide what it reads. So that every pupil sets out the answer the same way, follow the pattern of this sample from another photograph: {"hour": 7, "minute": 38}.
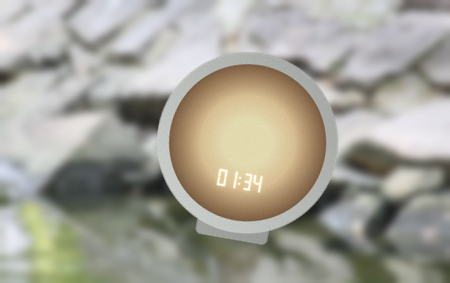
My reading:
{"hour": 1, "minute": 34}
